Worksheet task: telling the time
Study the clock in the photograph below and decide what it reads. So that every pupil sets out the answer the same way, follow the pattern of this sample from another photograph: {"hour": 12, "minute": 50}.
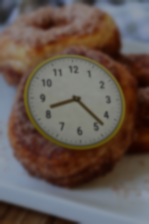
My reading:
{"hour": 8, "minute": 23}
